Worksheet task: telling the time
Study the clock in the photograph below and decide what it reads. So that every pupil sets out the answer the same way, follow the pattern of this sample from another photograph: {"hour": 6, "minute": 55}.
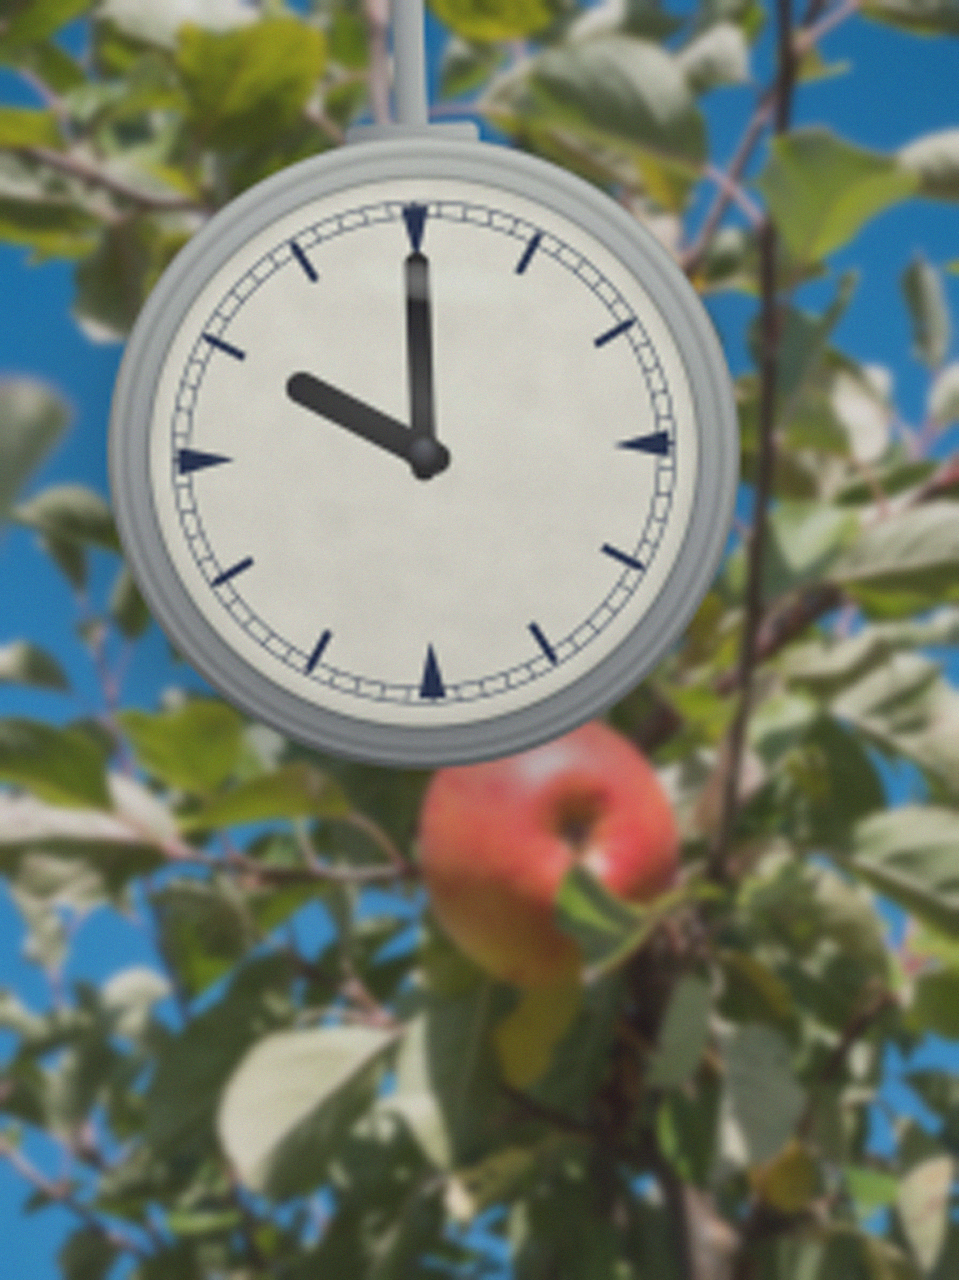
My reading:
{"hour": 10, "minute": 0}
